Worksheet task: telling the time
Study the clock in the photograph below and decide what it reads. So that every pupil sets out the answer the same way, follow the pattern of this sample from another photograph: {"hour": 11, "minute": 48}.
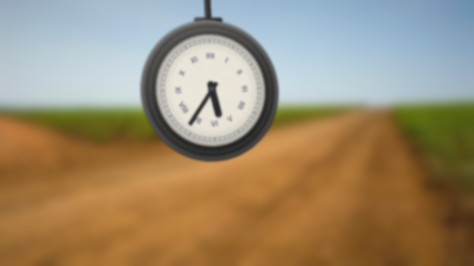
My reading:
{"hour": 5, "minute": 36}
